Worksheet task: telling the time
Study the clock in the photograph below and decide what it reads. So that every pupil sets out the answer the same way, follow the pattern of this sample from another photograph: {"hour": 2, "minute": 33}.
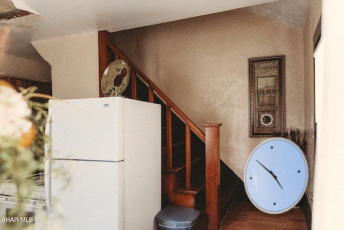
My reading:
{"hour": 4, "minute": 52}
